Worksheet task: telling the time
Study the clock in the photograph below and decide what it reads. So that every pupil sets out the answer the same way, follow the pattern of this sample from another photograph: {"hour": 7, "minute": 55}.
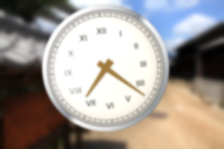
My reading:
{"hour": 7, "minute": 22}
